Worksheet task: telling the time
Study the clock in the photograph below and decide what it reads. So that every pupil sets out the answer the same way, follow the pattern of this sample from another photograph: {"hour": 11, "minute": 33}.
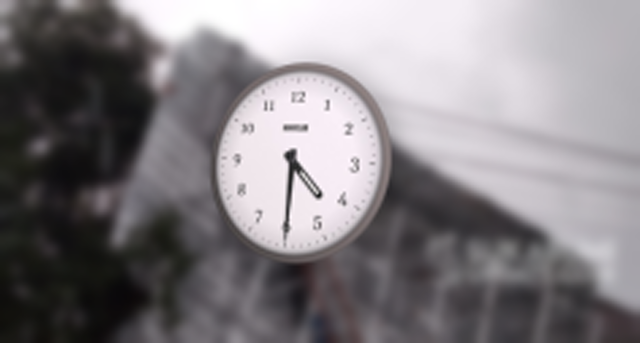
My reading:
{"hour": 4, "minute": 30}
